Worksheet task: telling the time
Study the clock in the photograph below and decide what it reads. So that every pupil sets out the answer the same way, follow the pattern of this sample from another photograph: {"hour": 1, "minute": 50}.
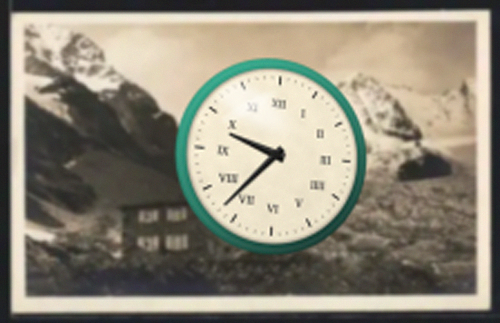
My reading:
{"hour": 9, "minute": 37}
